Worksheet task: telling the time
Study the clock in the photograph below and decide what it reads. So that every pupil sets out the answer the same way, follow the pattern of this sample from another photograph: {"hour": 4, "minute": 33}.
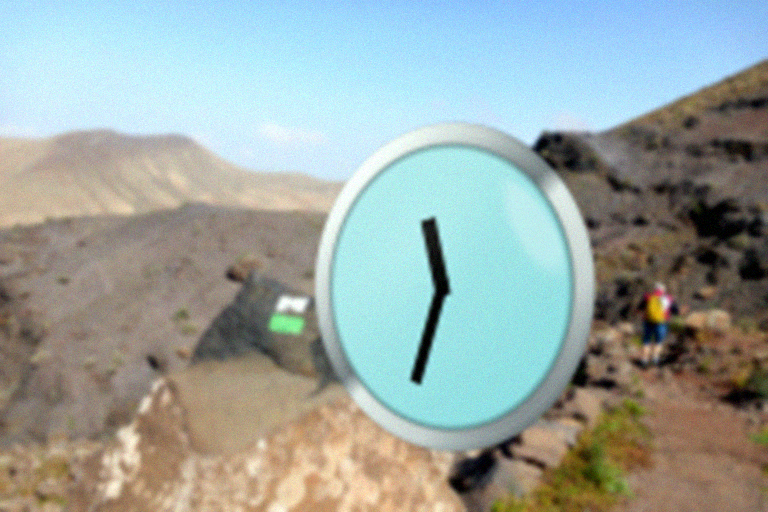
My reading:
{"hour": 11, "minute": 33}
